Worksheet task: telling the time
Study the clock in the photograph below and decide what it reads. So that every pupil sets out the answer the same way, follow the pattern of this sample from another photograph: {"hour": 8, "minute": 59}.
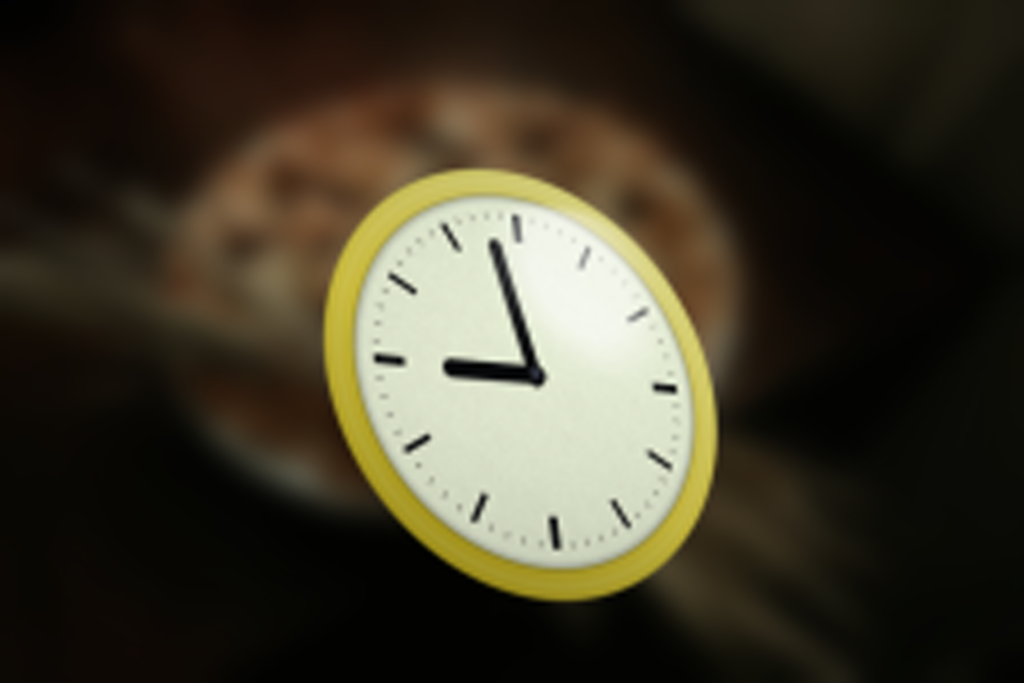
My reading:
{"hour": 8, "minute": 58}
